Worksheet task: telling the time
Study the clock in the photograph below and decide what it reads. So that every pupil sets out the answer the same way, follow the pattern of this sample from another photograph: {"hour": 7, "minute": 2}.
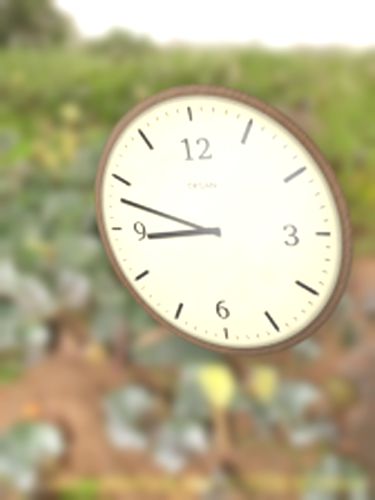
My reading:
{"hour": 8, "minute": 48}
